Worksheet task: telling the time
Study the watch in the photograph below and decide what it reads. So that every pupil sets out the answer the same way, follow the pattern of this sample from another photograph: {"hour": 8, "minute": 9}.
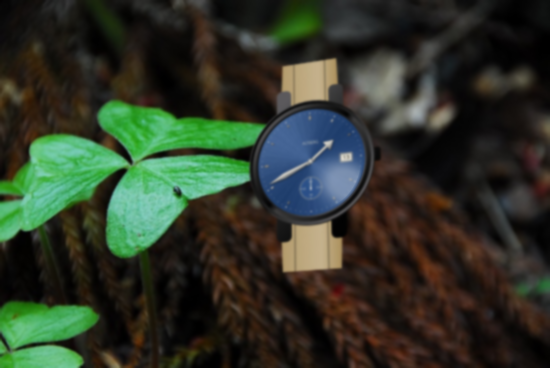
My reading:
{"hour": 1, "minute": 41}
